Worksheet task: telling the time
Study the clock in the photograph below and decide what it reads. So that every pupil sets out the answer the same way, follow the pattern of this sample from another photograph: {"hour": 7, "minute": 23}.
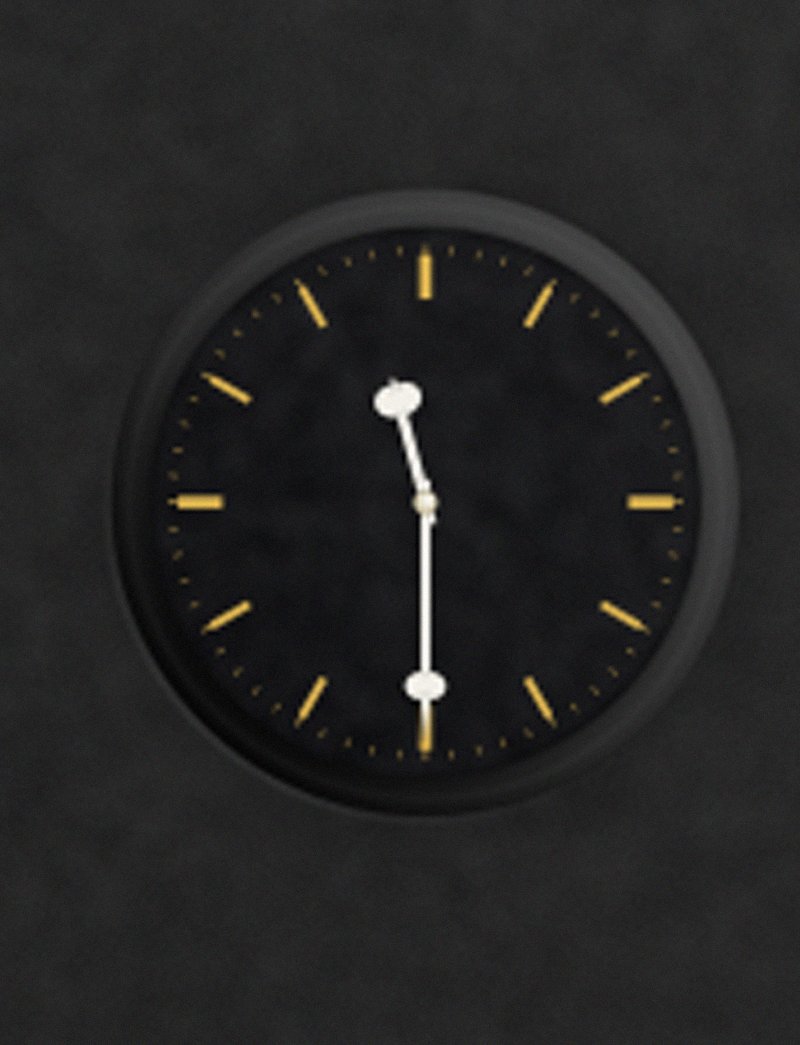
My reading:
{"hour": 11, "minute": 30}
